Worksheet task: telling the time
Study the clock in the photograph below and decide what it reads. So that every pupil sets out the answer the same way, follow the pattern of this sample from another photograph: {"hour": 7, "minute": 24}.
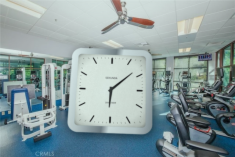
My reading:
{"hour": 6, "minute": 8}
